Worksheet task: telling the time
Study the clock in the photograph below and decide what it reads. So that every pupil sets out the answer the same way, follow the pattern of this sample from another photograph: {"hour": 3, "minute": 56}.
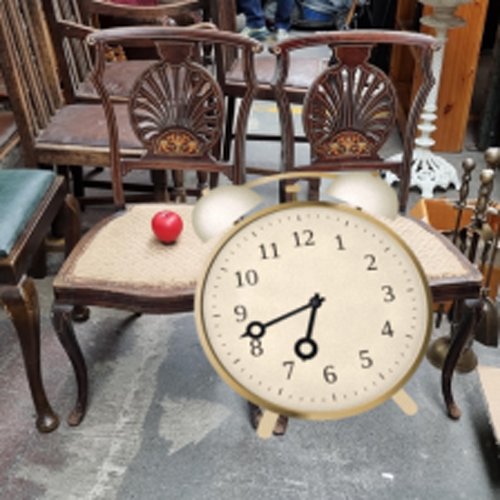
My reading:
{"hour": 6, "minute": 42}
